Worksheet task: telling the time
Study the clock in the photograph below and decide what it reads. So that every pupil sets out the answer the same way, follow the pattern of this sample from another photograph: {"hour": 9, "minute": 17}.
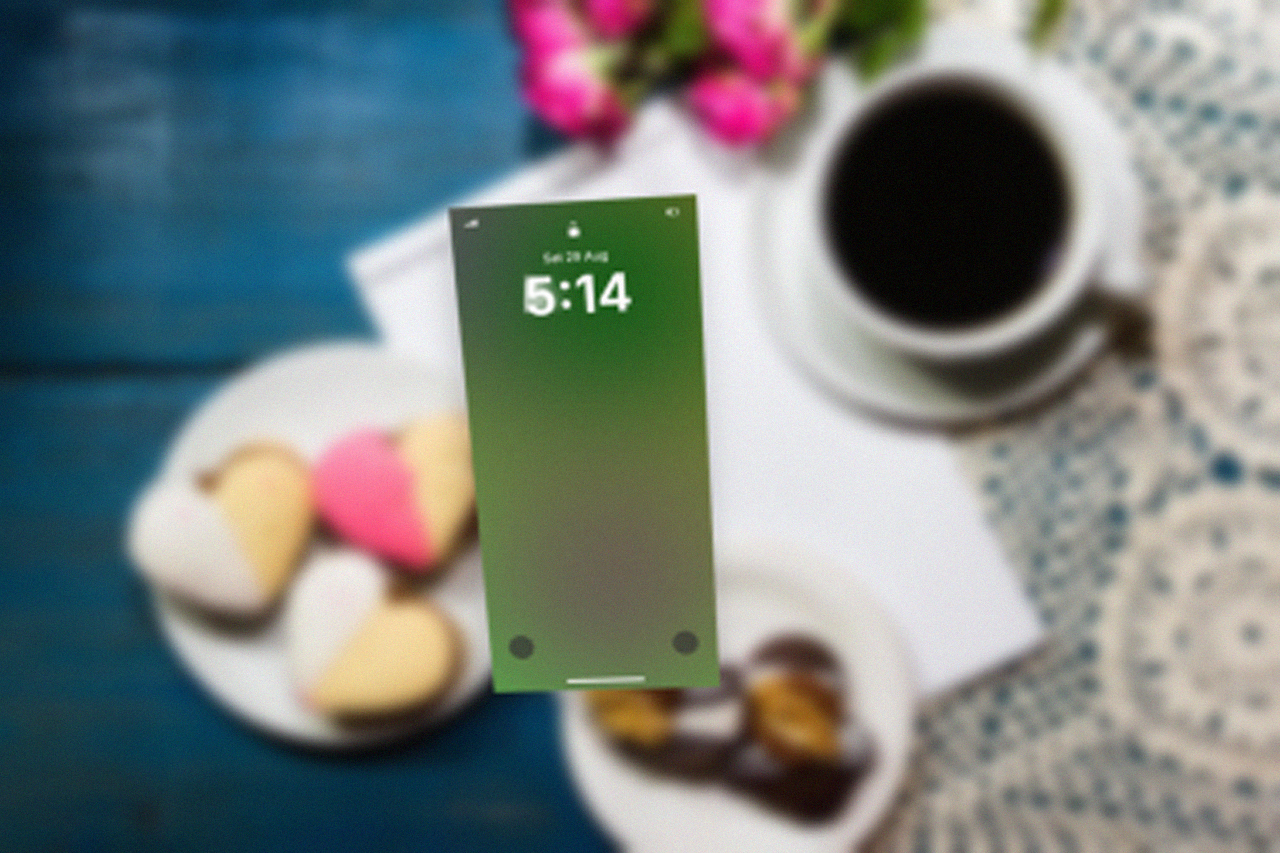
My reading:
{"hour": 5, "minute": 14}
